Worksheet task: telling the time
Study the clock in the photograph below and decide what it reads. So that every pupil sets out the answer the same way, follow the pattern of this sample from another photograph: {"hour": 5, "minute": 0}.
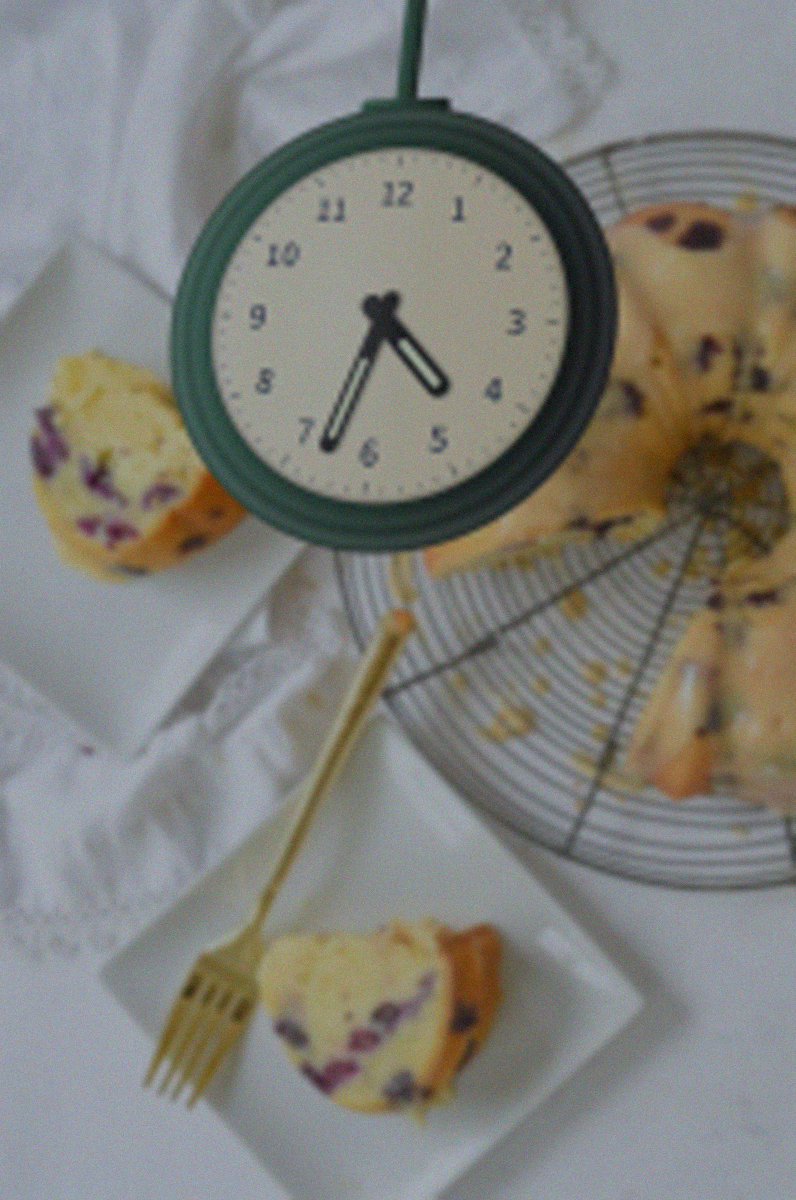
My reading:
{"hour": 4, "minute": 33}
